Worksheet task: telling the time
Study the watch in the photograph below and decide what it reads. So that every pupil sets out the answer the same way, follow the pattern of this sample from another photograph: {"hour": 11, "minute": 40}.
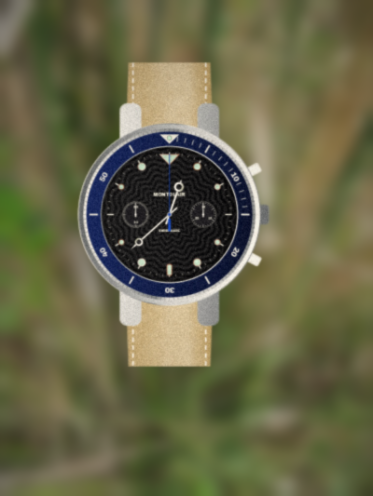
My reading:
{"hour": 12, "minute": 38}
